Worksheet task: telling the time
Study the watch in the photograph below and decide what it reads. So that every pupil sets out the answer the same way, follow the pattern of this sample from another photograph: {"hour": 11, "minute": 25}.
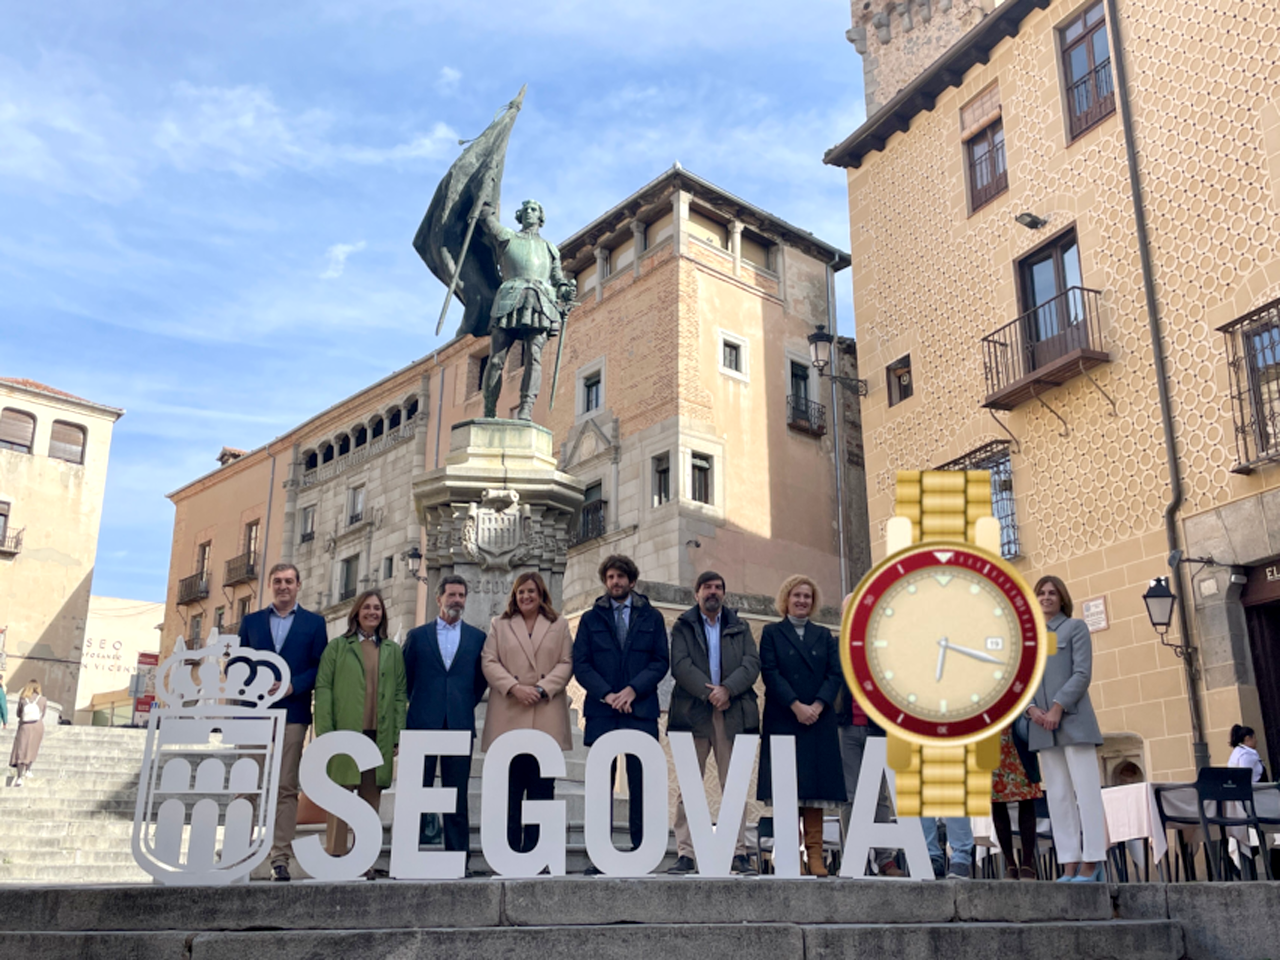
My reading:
{"hour": 6, "minute": 18}
